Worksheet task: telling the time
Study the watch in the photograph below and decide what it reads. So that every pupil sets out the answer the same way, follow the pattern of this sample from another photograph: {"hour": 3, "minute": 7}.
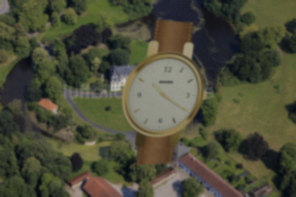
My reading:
{"hour": 10, "minute": 20}
